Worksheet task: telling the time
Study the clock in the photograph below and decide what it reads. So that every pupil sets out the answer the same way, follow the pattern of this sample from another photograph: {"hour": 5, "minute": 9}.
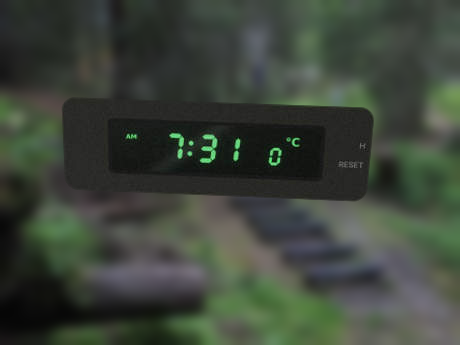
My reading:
{"hour": 7, "minute": 31}
